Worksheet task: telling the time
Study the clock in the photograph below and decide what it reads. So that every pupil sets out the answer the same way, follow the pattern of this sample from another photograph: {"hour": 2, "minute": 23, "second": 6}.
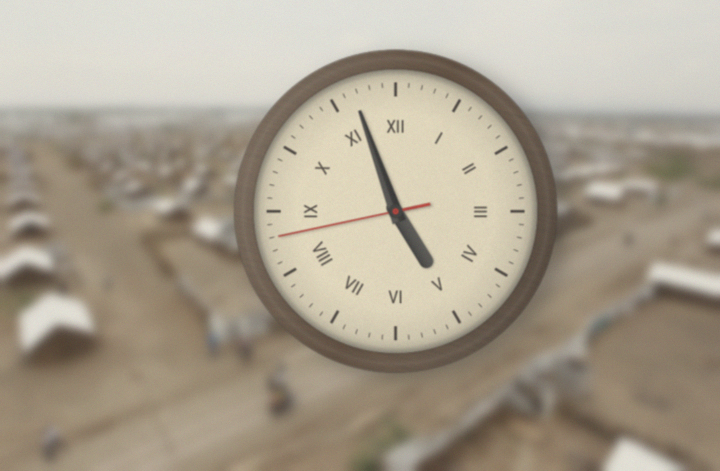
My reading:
{"hour": 4, "minute": 56, "second": 43}
